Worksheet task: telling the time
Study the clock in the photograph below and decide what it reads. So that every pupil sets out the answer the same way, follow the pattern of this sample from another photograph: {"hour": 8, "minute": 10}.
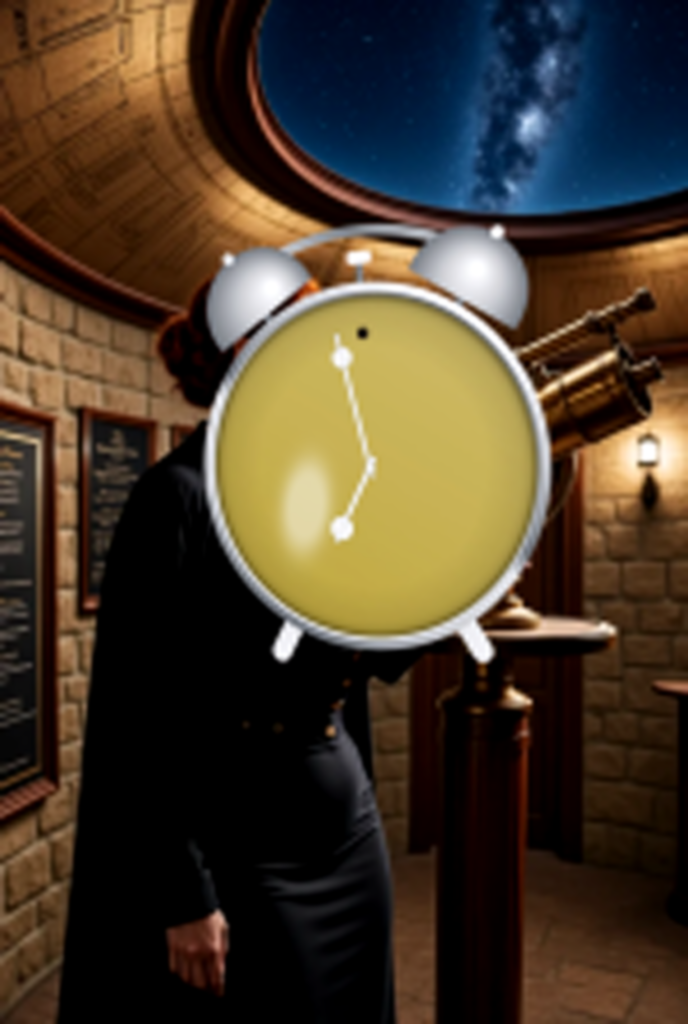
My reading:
{"hour": 6, "minute": 58}
